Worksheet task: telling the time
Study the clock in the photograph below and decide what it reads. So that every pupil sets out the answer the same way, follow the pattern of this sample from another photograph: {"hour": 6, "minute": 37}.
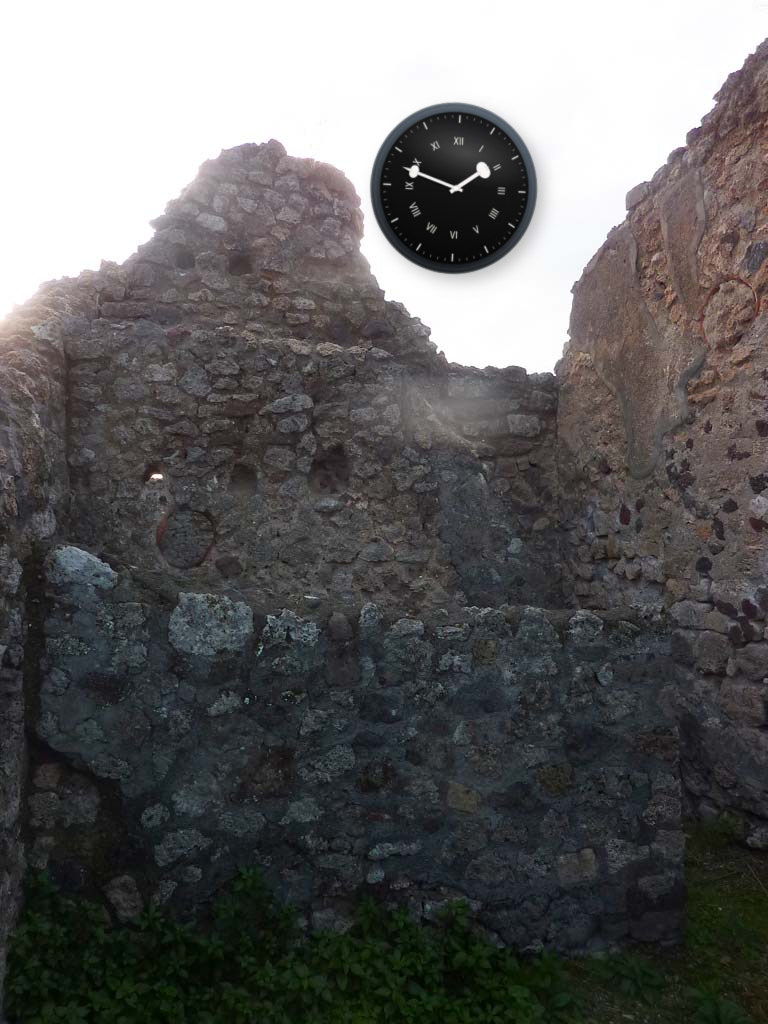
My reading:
{"hour": 1, "minute": 48}
